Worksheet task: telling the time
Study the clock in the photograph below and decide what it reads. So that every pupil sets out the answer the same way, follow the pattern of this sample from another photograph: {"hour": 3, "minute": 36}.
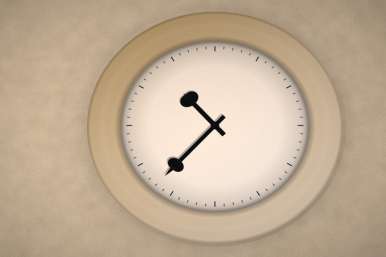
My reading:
{"hour": 10, "minute": 37}
